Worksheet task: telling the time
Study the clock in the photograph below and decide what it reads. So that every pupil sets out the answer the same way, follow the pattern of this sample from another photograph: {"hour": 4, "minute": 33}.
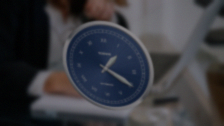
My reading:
{"hour": 1, "minute": 20}
